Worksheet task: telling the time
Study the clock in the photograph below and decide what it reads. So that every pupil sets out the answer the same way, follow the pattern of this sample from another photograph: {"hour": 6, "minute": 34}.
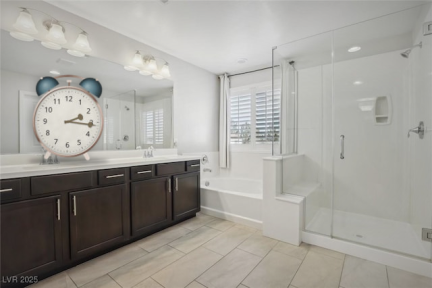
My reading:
{"hour": 2, "minute": 16}
